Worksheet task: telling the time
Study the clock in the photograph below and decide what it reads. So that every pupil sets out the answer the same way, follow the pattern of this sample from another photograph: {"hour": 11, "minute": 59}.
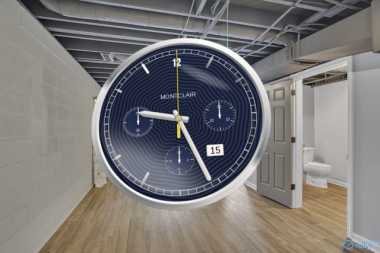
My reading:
{"hour": 9, "minute": 26}
